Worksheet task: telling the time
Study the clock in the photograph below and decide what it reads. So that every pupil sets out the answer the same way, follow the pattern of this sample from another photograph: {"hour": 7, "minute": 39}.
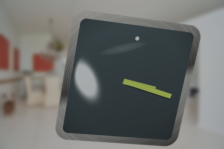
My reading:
{"hour": 3, "minute": 17}
